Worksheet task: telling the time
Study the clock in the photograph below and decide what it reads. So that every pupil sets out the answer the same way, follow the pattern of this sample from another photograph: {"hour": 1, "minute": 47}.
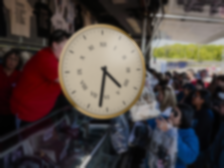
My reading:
{"hour": 4, "minute": 32}
